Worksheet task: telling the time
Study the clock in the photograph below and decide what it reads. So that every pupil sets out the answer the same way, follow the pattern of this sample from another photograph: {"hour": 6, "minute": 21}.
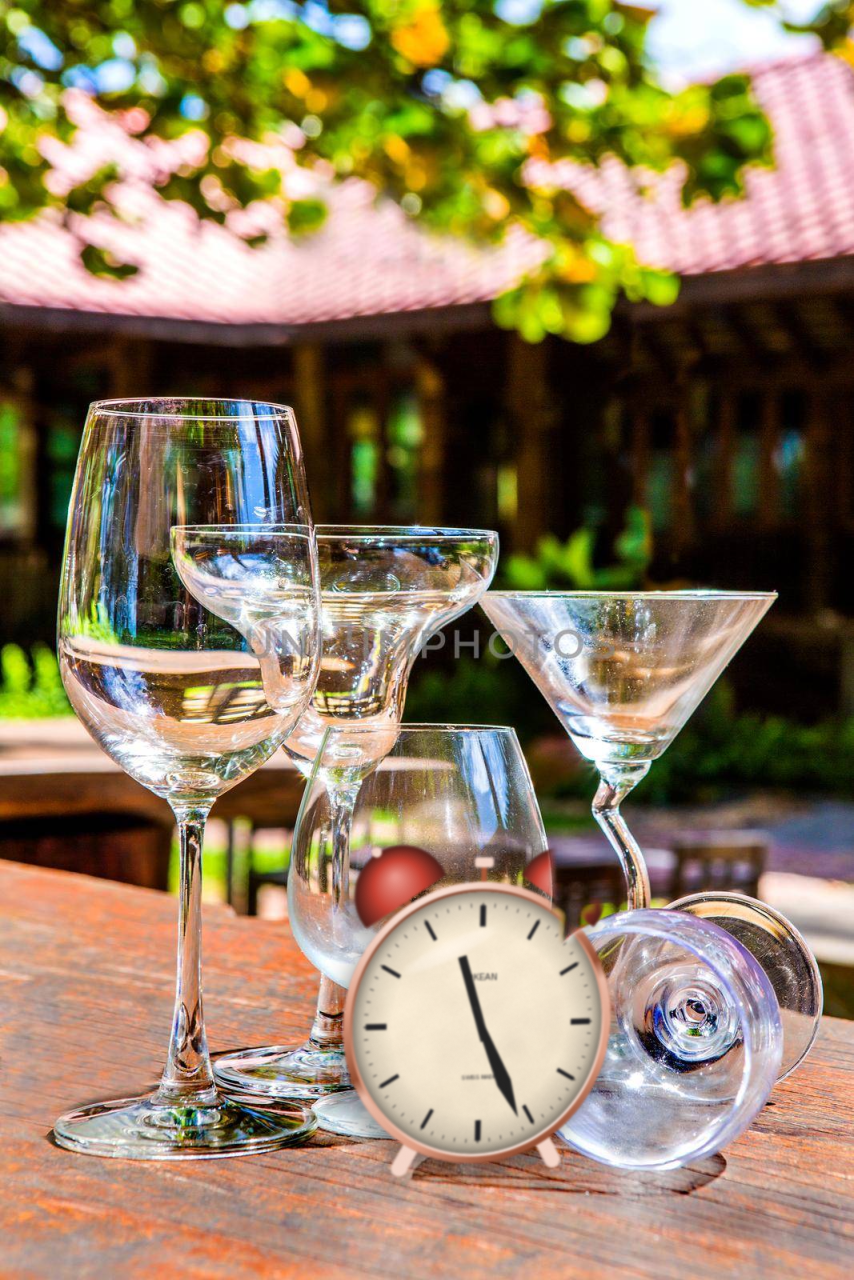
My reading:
{"hour": 11, "minute": 26}
